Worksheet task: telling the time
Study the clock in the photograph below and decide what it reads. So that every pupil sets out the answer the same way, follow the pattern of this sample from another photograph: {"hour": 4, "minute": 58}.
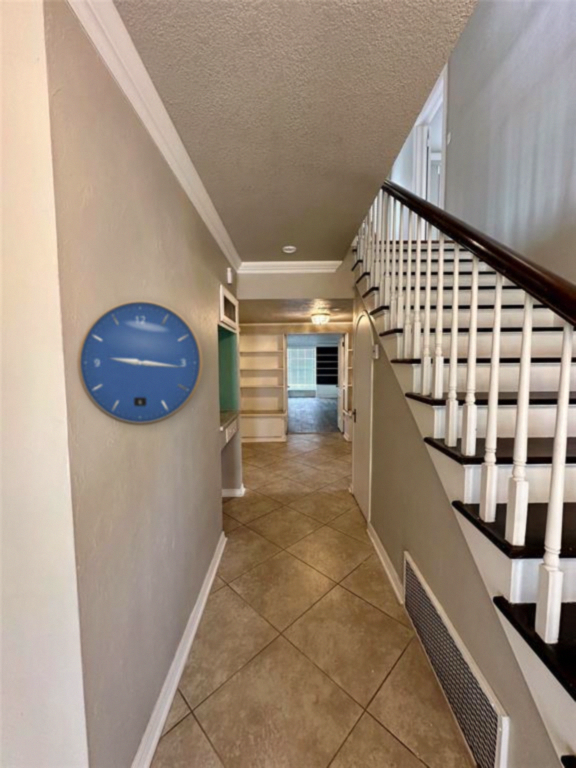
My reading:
{"hour": 9, "minute": 16}
